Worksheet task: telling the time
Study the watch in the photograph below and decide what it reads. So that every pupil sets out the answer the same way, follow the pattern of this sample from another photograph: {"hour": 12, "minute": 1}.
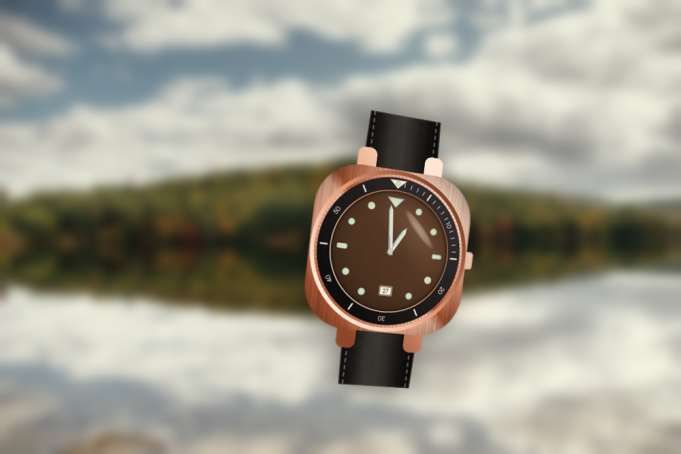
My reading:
{"hour": 12, "minute": 59}
